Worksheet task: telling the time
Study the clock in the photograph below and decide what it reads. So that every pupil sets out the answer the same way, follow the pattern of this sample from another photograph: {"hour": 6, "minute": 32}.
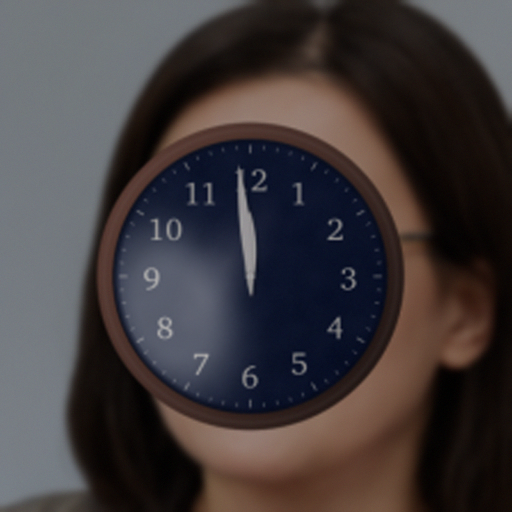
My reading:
{"hour": 11, "minute": 59}
